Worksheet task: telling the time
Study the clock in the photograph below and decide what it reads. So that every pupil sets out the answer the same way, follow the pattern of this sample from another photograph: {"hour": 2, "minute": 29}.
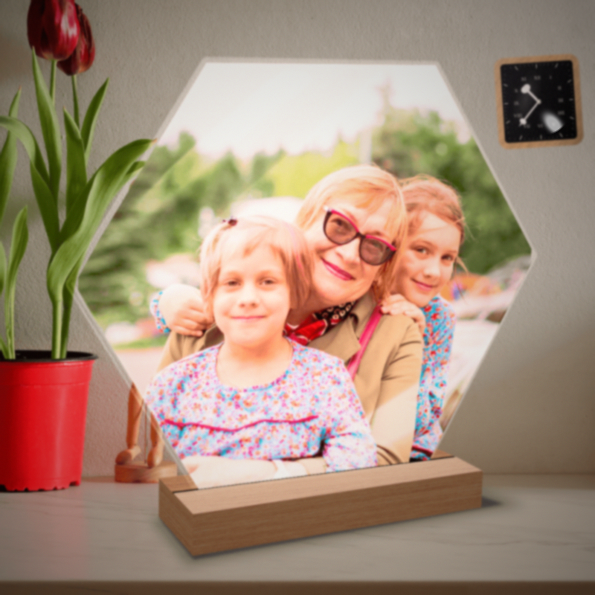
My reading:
{"hour": 10, "minute": 37}
